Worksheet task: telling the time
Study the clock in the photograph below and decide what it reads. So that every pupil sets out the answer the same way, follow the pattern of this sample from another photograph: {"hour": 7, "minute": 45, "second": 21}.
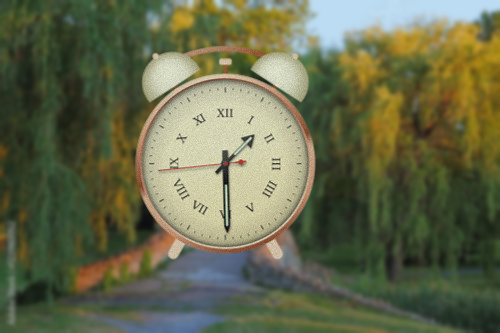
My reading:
{"hour": 1, "minute": 29, "second": 44}
